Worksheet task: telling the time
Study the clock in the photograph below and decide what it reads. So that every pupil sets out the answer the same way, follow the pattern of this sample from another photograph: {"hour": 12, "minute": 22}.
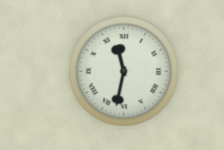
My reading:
{"hour": 11, "minute": 32}
